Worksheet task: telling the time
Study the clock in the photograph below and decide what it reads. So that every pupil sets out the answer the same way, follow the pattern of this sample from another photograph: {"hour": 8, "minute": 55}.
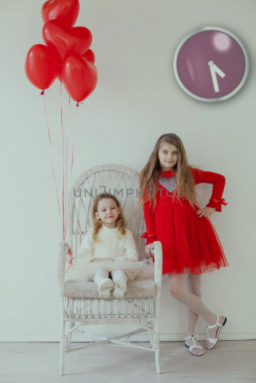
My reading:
{"hour": 4, "minute": 28}
